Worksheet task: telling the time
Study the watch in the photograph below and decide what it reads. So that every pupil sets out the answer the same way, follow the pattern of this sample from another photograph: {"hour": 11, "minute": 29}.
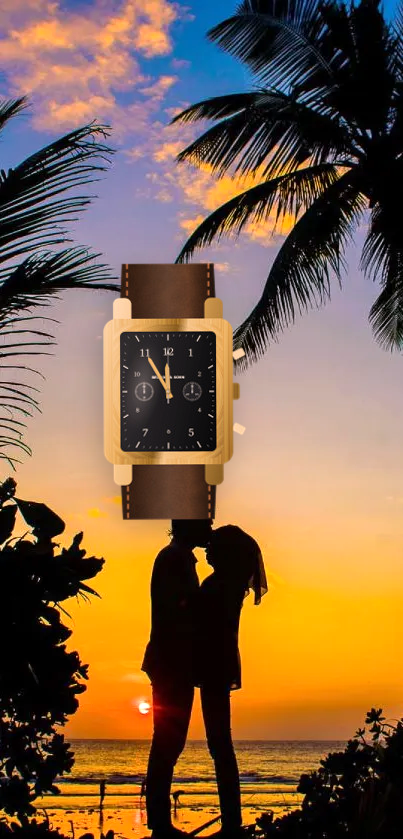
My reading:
{"hour": 11, "minute": 55}
